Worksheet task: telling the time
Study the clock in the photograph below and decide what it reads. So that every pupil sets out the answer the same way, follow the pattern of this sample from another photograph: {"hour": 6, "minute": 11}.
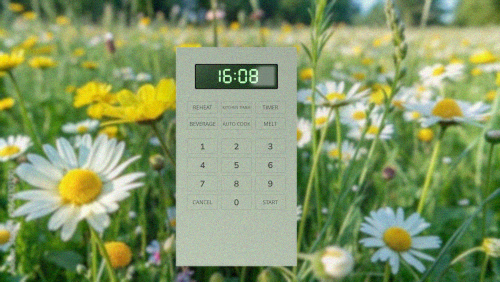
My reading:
{"hour": 16, "minute": 8}
